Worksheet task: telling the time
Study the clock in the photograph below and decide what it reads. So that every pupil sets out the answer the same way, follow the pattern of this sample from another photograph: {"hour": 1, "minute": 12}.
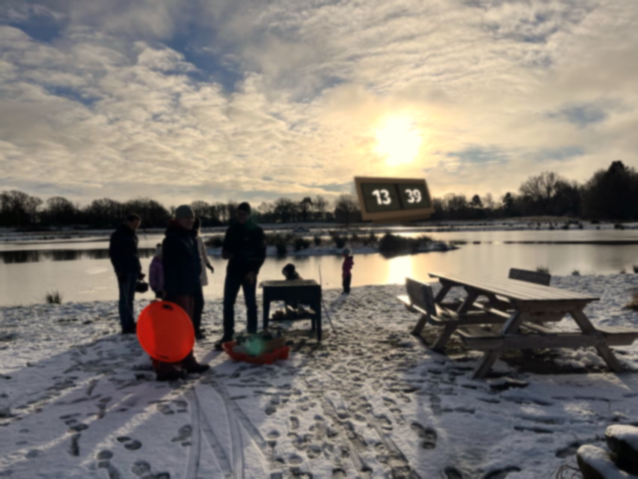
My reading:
{"hour": 13, "minute": 39}
